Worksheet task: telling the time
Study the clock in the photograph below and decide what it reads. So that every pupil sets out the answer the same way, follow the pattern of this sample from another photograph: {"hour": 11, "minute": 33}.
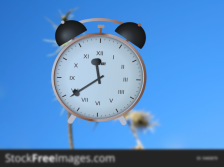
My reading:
{"hour": 11, "minute": 39}
